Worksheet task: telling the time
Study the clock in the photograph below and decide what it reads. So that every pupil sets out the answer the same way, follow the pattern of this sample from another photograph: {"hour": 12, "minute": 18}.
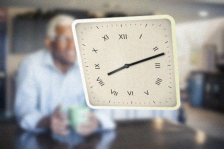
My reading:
{"hour": 8, "minute": 12}
